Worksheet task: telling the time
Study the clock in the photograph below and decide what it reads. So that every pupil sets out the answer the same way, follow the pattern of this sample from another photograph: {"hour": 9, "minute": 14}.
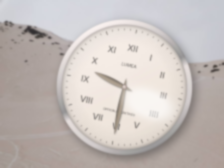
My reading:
{"hour": 9, "minute": 30}
